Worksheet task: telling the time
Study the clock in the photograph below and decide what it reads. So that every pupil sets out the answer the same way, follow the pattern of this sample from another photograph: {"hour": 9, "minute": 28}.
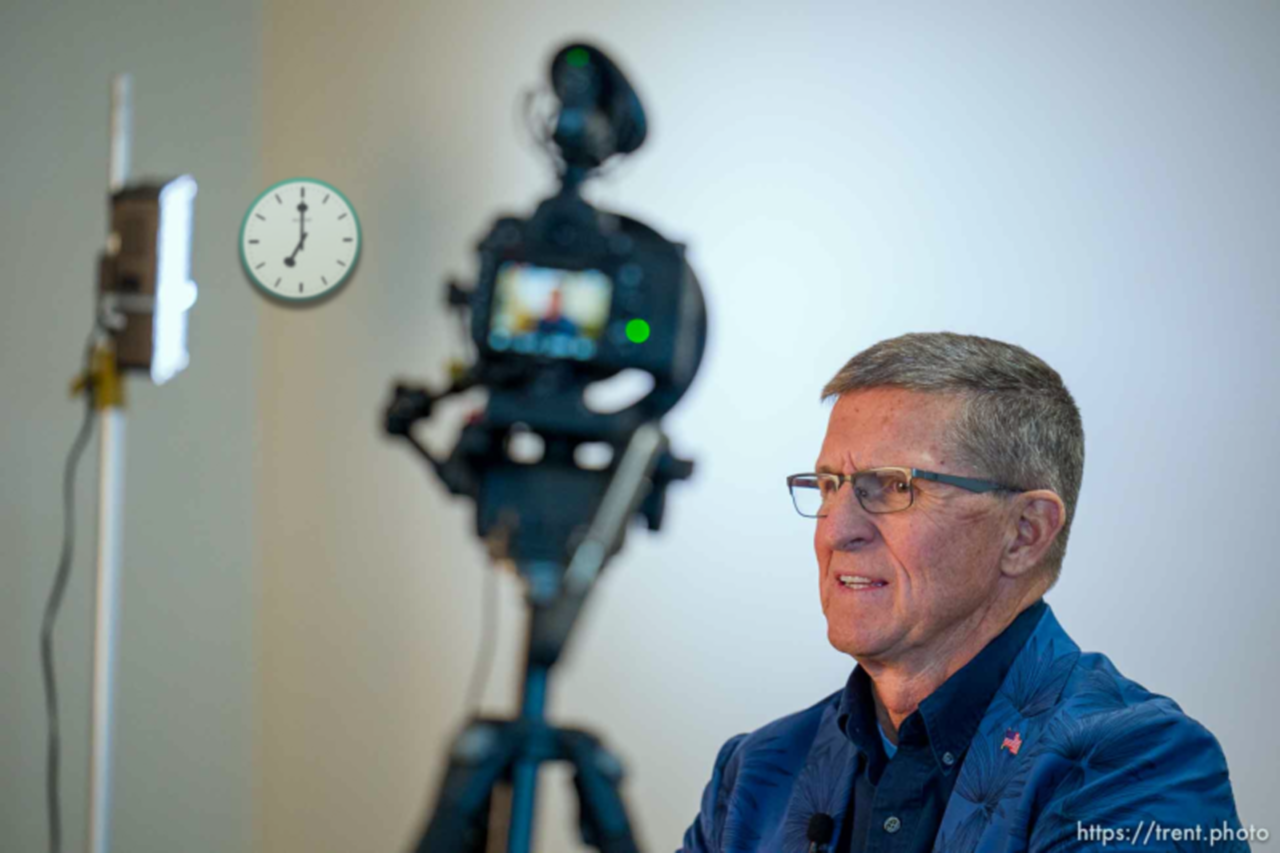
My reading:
{"hour": 7, "minute": 0}
